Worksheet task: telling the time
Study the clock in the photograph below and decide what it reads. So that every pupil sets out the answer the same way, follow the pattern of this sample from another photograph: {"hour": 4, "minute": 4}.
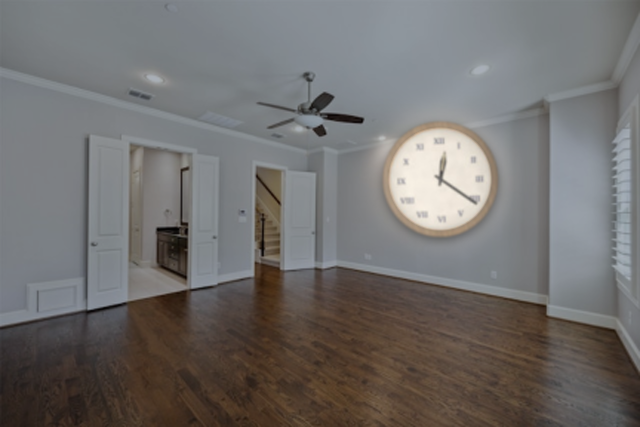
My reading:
{"hour": 12, "minute": 21}
